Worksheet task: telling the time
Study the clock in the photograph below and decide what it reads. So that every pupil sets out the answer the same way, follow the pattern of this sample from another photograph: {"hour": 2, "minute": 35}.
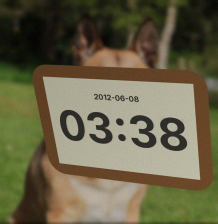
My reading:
{"hour": 3, "minute": 38}
